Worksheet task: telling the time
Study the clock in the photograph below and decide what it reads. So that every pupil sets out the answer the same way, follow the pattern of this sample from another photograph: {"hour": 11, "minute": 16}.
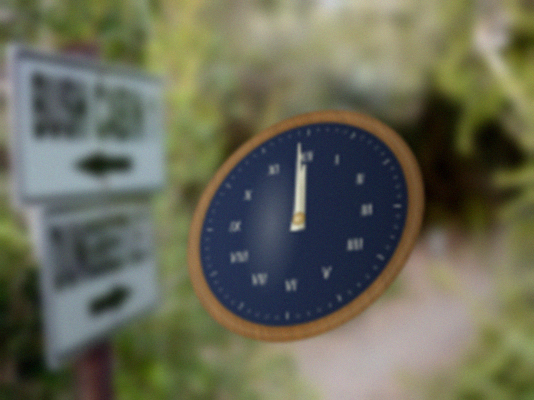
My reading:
{"hour": 11, "minute": 59}
